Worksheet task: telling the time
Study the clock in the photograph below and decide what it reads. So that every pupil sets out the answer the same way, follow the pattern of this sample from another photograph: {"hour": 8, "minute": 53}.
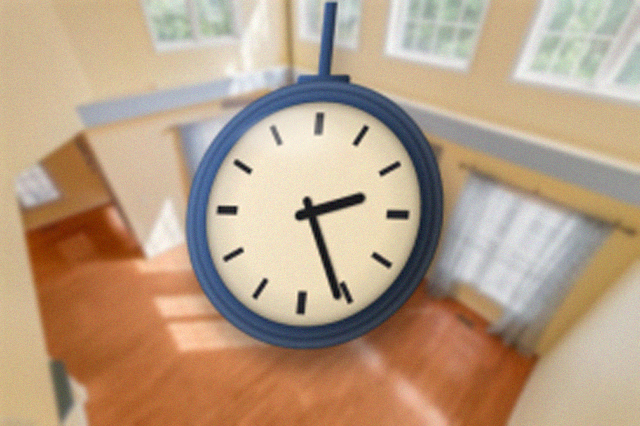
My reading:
{"hour": 2, "minute": 26}
